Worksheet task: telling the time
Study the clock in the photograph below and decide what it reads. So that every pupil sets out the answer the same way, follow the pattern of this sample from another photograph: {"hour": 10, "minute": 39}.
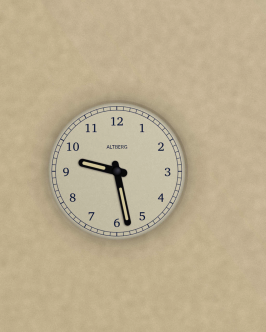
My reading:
{"hour": 9, "minute": 28}
